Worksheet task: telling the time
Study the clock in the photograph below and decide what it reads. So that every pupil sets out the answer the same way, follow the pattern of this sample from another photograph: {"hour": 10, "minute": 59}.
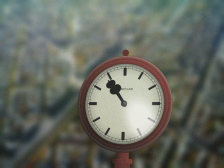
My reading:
{"hour": 10, "minute": 54}
